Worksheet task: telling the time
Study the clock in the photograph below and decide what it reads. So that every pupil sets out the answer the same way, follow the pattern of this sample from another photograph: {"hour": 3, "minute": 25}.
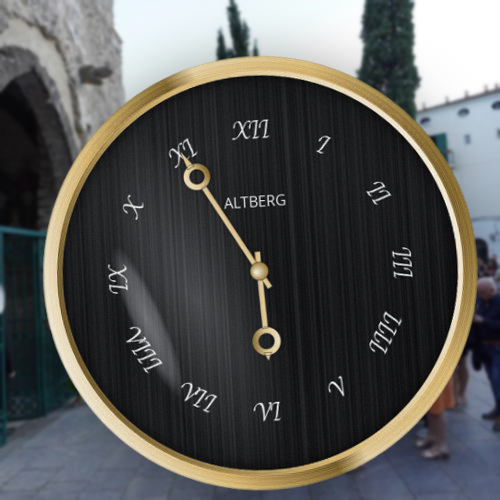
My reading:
{"hour": 5, "minute": 55}
